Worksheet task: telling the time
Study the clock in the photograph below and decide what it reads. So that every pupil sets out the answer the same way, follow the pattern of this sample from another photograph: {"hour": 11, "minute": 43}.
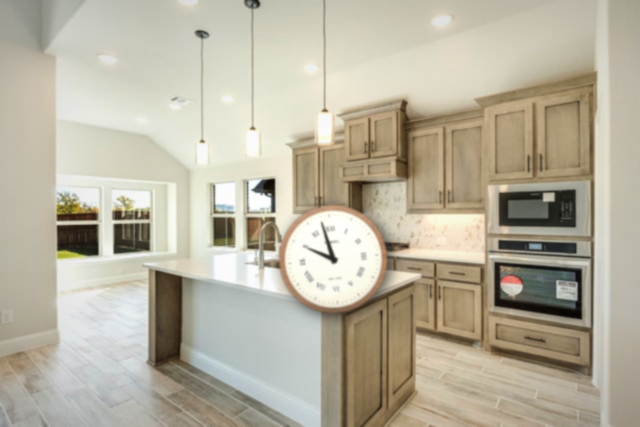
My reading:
{"hour": 9, "minute": 58}
